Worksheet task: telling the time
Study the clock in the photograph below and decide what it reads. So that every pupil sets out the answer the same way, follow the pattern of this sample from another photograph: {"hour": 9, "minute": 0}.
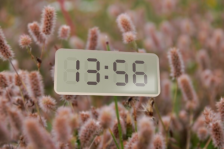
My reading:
{"hour": 13, "minute": 56}
